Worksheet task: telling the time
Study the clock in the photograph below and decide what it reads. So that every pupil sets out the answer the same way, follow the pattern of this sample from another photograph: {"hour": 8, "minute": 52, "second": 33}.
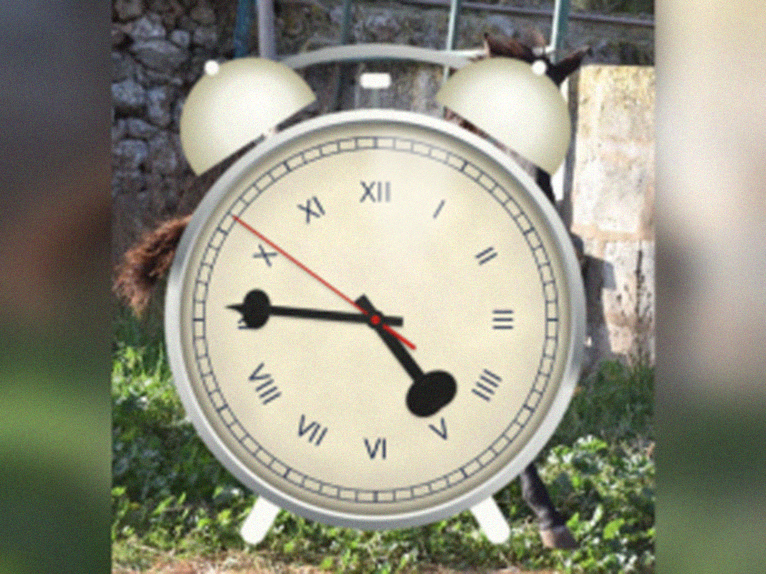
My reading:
{"hour": 4, "minute": 45, "second": 51}
